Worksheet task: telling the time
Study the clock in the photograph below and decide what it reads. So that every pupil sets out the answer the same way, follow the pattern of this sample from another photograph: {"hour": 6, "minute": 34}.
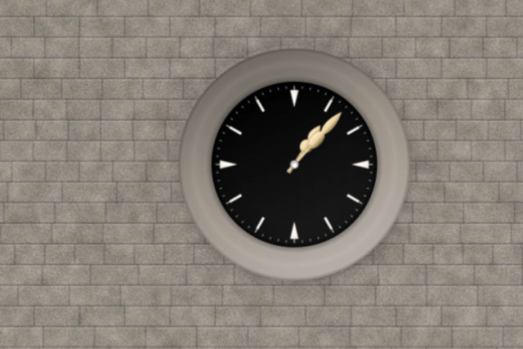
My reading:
{"hour": 1, "minute": 7}
